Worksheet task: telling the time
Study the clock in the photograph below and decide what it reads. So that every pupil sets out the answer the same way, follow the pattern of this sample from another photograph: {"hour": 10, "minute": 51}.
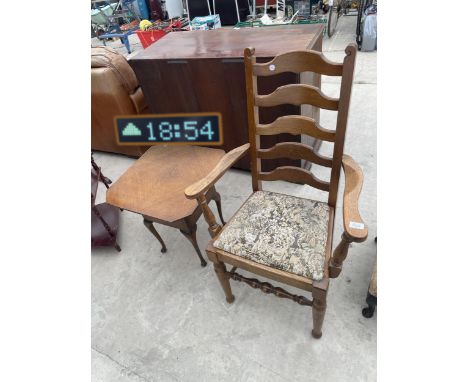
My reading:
{"hour": 18, "minute": 54}
